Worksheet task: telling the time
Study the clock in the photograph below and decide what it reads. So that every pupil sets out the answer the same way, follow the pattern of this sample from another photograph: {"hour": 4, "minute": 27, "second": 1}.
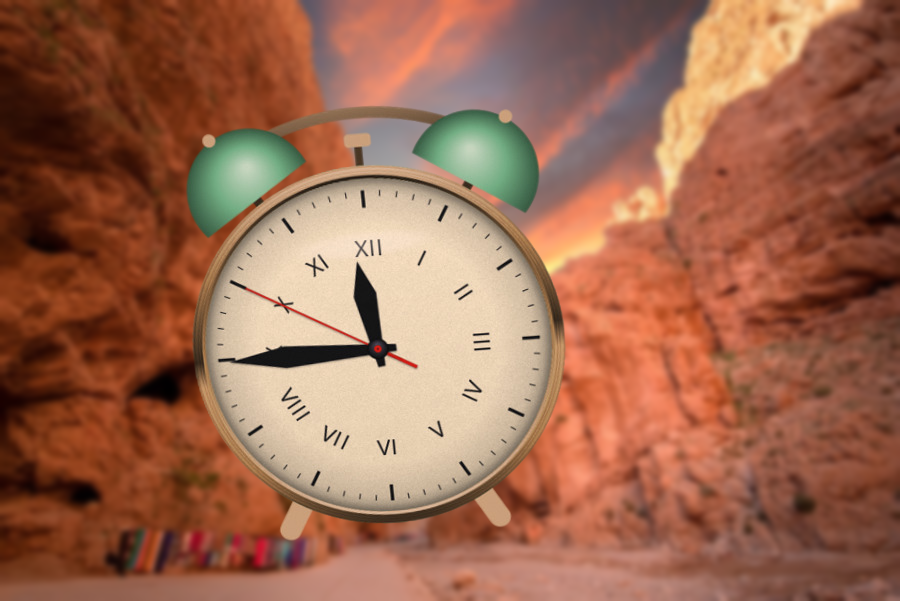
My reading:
{"hour": 11, "minute": 44, "second": 50}
